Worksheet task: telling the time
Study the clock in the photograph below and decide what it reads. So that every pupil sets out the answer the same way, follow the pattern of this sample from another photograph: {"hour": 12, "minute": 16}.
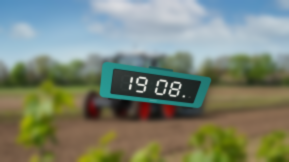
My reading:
{"hour": 19, "minute": 8}
